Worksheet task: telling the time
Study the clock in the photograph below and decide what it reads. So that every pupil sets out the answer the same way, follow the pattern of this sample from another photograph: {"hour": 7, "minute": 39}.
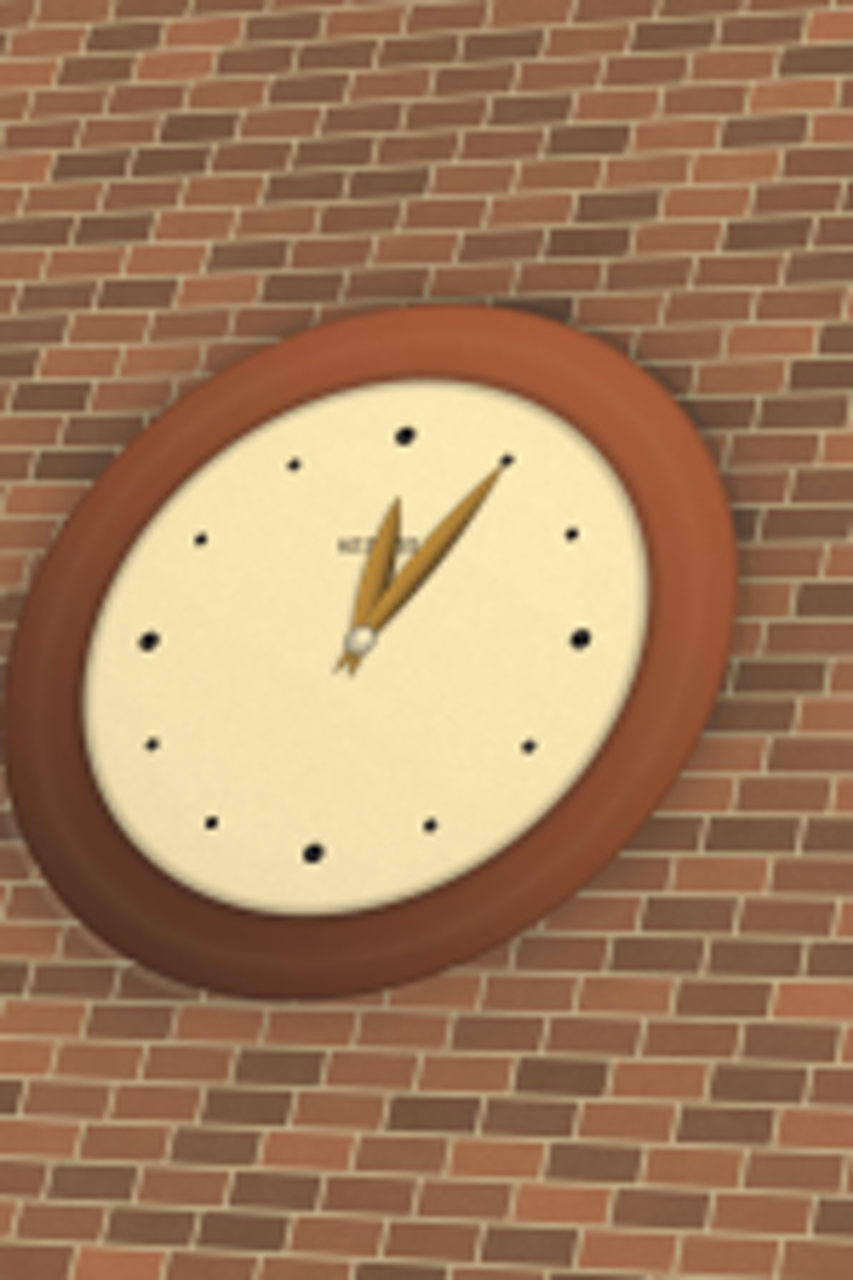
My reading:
{"hour": 12, "minute": 5}
